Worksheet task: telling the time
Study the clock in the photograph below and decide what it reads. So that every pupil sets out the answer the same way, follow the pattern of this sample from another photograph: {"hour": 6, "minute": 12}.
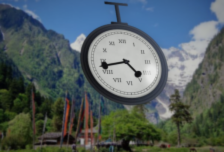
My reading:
{"hour": 4, "minute": 43}
